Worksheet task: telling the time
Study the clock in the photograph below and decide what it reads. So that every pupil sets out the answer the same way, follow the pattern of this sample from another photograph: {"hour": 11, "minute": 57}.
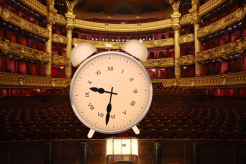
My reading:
{"hour": 9, "minute": 32}
